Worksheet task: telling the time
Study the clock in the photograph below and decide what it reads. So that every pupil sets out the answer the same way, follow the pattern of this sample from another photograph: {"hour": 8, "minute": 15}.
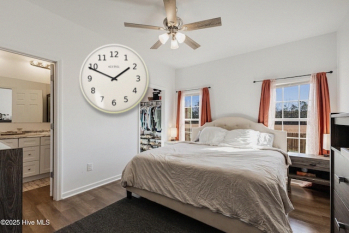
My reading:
{"hour": 1, "minute": 49}
